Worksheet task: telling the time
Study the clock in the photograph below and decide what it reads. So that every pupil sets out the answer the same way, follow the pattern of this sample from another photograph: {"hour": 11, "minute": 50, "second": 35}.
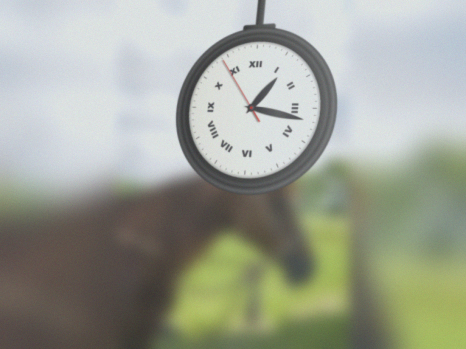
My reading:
{"hour": 1, "minute": 16, "second": 54}
